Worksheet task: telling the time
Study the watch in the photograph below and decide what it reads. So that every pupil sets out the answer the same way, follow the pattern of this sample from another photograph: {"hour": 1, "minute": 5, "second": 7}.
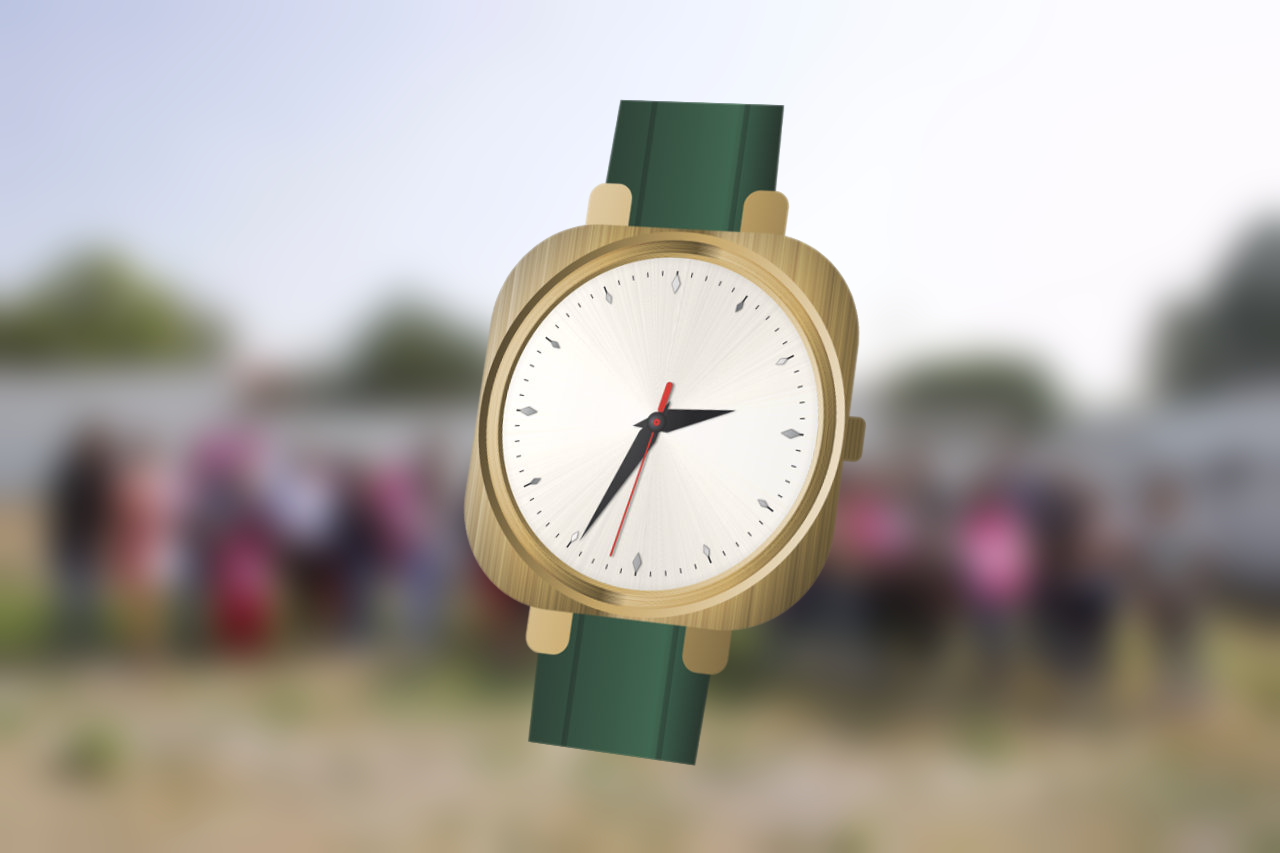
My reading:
{"hour": 2, "minute": 34, "second": 32}
